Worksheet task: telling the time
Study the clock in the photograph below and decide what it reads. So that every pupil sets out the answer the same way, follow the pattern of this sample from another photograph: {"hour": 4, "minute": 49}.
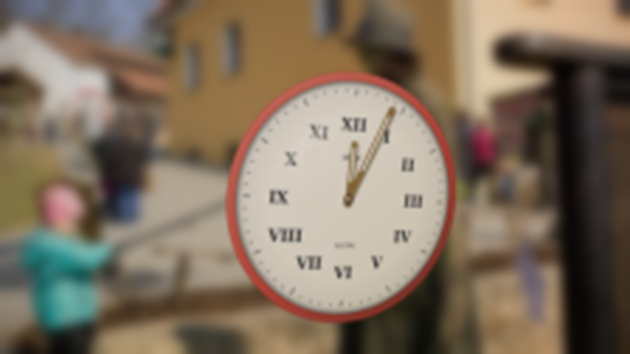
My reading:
{"hour": 12, "minute": 4}
